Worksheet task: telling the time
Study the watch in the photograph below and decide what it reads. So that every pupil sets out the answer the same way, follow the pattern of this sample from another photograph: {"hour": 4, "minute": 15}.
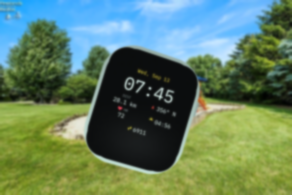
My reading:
{"hour": 7, "minute": 45}
